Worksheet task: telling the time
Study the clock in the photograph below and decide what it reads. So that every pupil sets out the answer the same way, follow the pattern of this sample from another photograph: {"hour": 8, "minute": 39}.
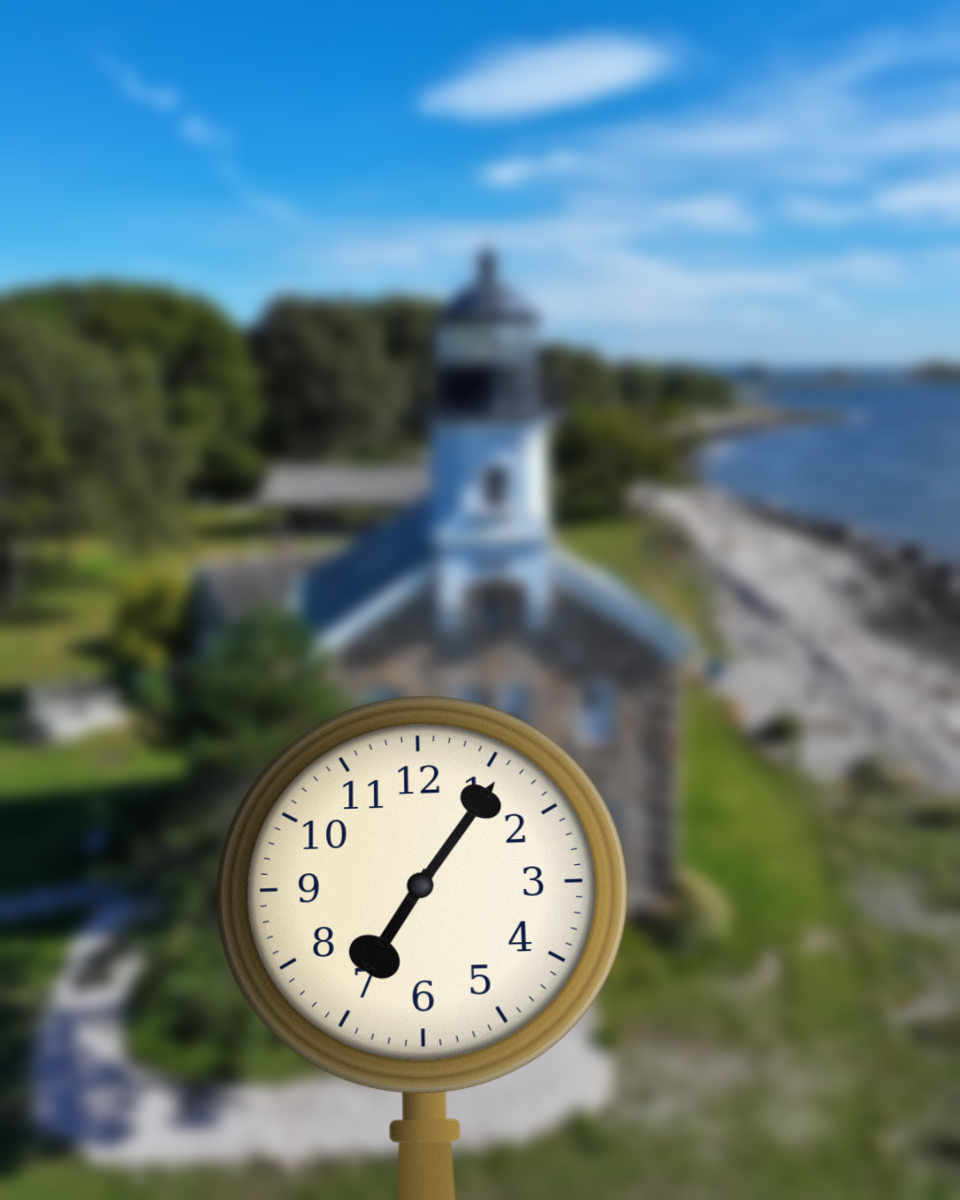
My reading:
{"hour": 7, "minute": 6}
